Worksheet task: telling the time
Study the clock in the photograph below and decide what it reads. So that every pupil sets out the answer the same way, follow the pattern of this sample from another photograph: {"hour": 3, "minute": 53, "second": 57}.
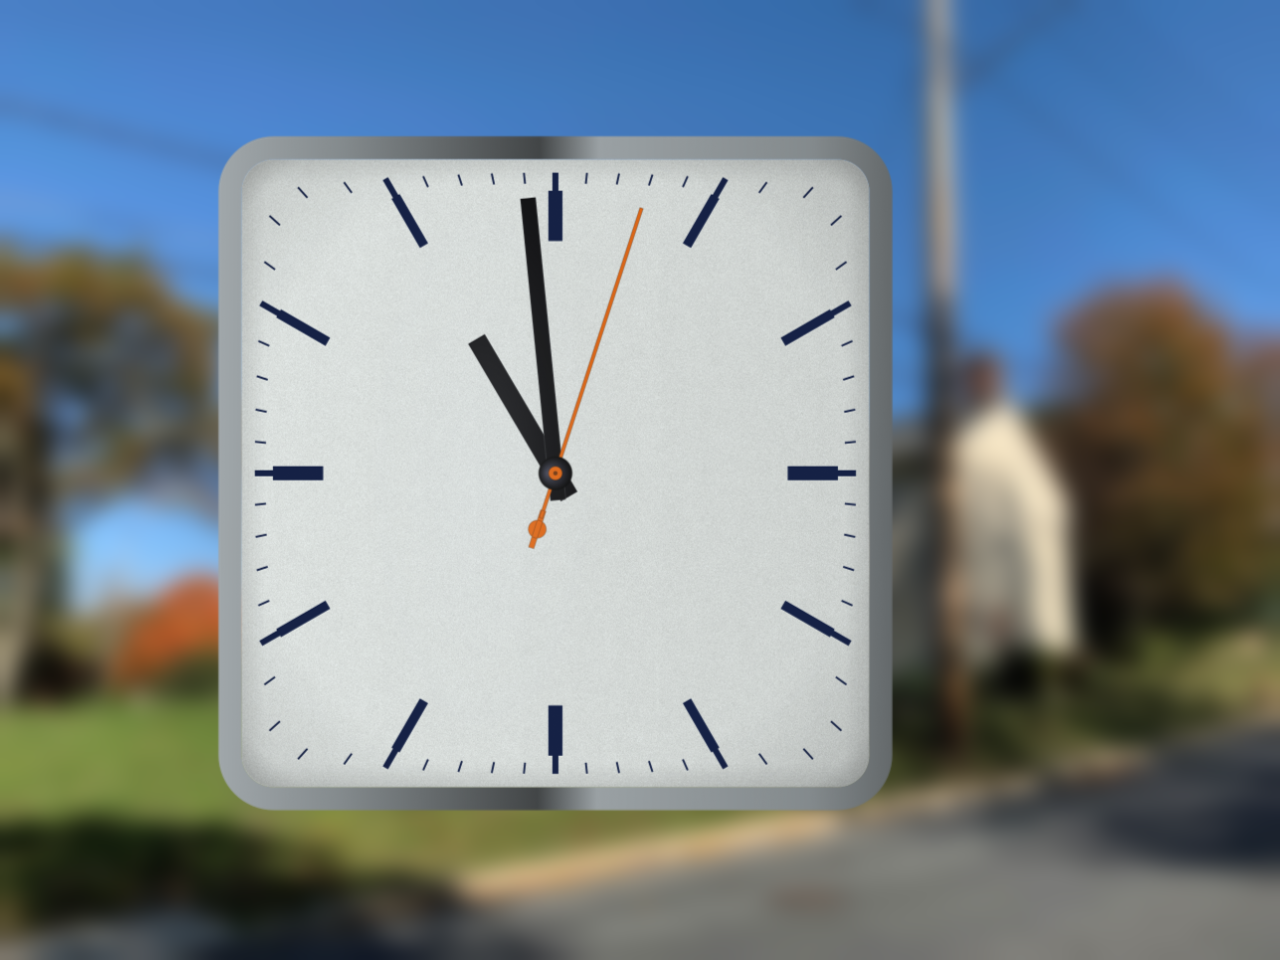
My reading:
{"hour": 10, "minute": 59, "second": 3}
